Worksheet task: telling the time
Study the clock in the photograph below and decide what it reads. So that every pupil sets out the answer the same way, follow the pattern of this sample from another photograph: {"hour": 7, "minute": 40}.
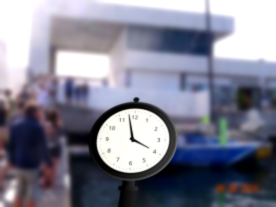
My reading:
{"hour": 3, "minute": 58}
